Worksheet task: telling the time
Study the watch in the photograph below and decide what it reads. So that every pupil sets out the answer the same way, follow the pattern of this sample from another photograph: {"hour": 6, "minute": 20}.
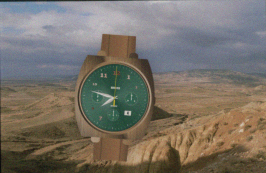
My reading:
{"hour": 7, "minute": 47}
